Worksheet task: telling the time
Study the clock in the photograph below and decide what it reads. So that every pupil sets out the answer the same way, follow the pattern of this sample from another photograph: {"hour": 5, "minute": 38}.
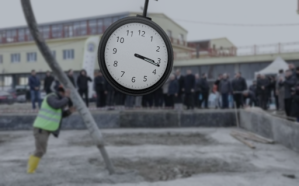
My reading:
{"hour": 3, "minute": 17}
